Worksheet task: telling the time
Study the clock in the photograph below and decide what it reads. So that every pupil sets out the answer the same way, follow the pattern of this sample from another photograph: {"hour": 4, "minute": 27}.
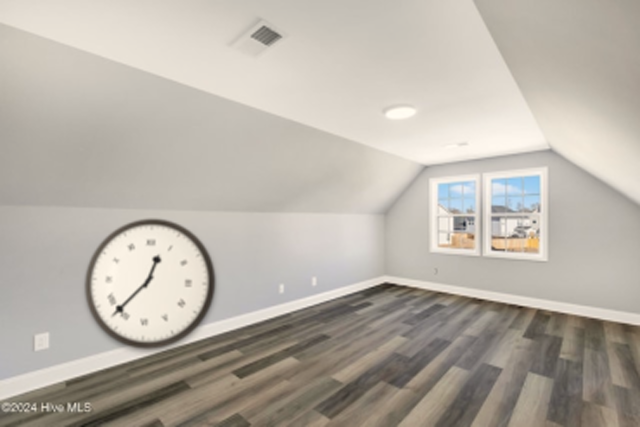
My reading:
{"hour": 12, "minute": 37}
